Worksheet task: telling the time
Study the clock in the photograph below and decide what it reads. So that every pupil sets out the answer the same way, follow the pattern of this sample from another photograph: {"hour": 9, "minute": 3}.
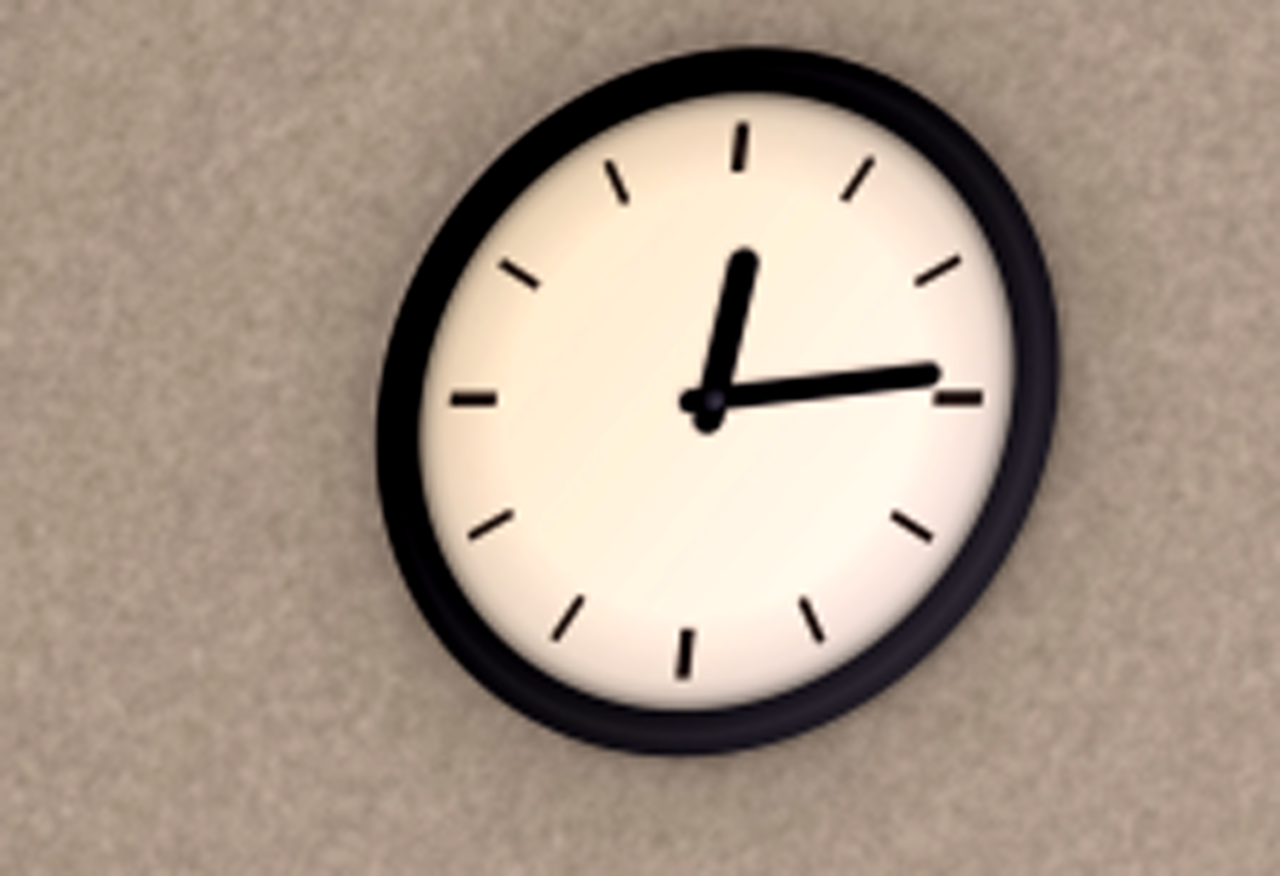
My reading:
{"hour": 12, "minute": 14}
